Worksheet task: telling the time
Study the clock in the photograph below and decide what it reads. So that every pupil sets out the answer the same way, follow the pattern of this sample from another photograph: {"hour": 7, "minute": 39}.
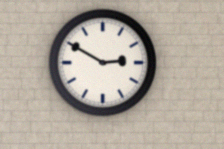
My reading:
{"hour": 2, "minute": 50}
